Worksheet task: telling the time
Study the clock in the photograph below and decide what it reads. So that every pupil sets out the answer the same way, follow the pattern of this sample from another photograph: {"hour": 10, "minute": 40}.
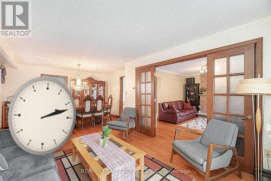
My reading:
{"hour": 2, "minute": 12}
